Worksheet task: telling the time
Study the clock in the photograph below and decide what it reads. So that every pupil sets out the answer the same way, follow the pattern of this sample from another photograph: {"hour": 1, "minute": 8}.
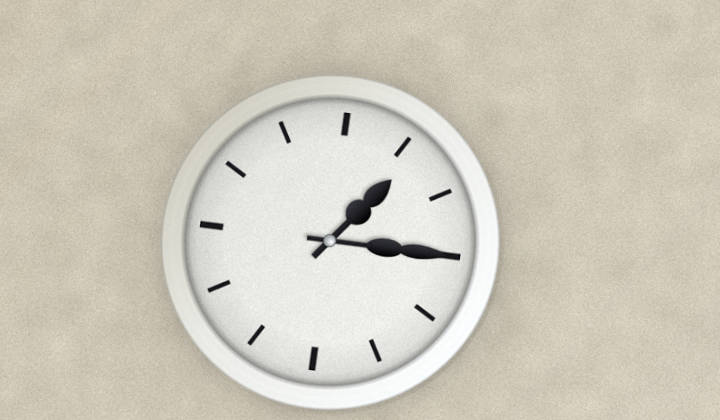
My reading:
{"hour": 1, "minute": 15}
